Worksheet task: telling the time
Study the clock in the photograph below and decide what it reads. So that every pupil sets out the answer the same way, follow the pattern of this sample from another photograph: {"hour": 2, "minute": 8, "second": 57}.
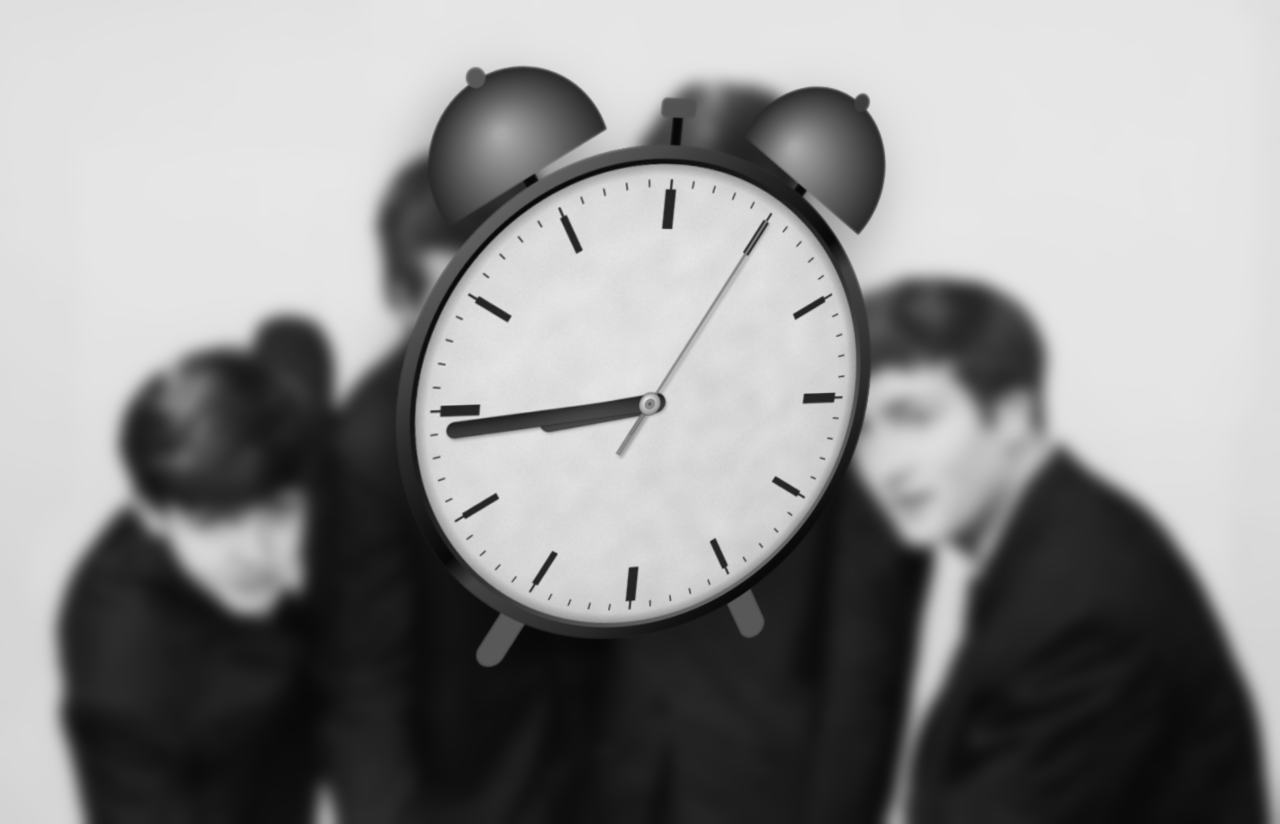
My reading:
{"hour": 8, "minute": 44, "second": 5}
